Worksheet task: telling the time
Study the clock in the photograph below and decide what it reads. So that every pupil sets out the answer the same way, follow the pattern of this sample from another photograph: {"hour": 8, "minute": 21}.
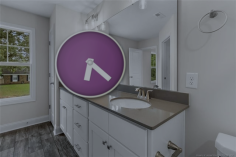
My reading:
{"hour": 6, "minute": 22}
